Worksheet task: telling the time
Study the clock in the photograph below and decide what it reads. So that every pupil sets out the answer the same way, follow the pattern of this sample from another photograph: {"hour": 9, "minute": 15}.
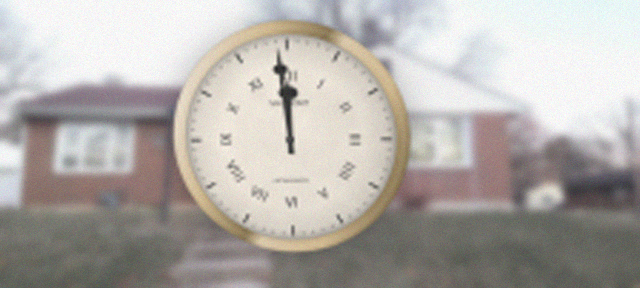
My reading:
{"hour": 11, "minute": 59}
